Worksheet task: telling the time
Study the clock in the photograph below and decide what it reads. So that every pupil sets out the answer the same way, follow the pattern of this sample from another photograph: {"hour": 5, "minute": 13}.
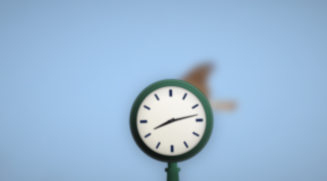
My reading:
{"hour": 8, "minute": 13}
